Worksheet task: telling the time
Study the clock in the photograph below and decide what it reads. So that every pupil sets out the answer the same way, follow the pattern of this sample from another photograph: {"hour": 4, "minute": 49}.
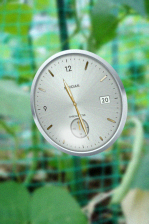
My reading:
{"hour": 11, "minute": 28}
